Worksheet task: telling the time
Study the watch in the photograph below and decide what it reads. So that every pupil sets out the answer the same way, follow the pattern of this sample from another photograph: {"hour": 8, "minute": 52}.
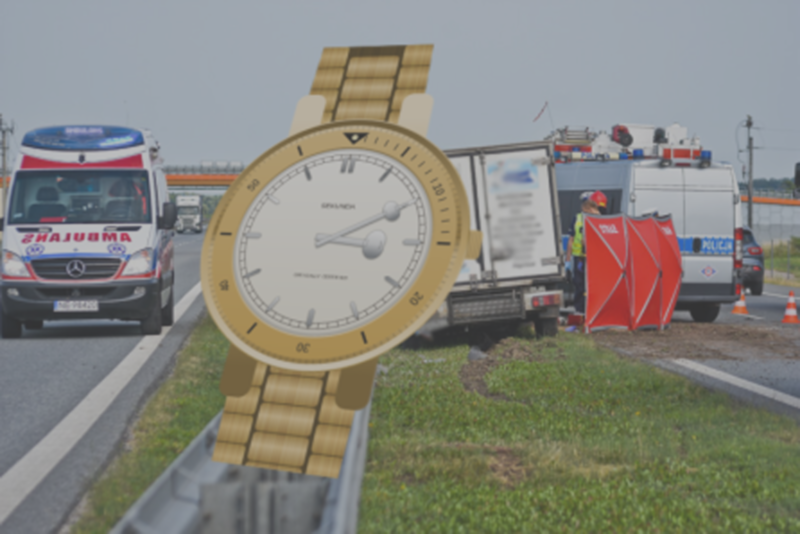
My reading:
{"hour": 3, "minute": 10}
